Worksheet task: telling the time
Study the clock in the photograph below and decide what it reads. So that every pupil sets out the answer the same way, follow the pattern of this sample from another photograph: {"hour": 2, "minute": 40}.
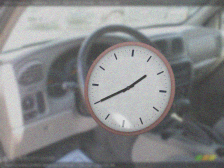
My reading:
{"hour": 1, "minute": 40}
